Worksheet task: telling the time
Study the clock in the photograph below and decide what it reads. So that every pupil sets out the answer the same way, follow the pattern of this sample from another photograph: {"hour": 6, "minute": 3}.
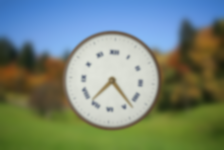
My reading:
{"hour": 7, "minute": 23}
